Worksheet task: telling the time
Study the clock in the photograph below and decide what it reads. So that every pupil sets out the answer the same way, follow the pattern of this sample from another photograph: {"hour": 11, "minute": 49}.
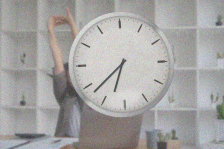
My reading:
{"hour": 6, "minute": 38}
